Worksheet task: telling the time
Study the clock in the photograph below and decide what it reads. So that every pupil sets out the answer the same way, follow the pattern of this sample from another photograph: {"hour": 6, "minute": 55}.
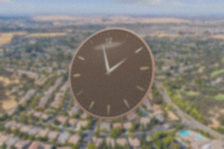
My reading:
{"hour": 1, "minute": 58}
